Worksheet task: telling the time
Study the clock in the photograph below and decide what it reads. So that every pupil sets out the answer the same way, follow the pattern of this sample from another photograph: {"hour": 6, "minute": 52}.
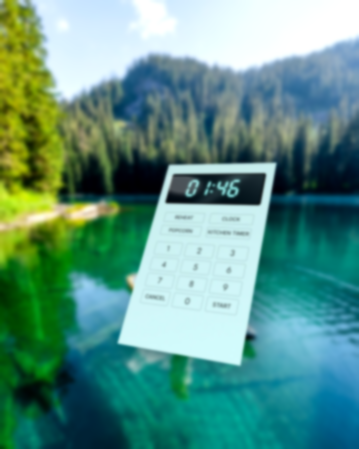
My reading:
{"hour": 1, "minute": 46}
